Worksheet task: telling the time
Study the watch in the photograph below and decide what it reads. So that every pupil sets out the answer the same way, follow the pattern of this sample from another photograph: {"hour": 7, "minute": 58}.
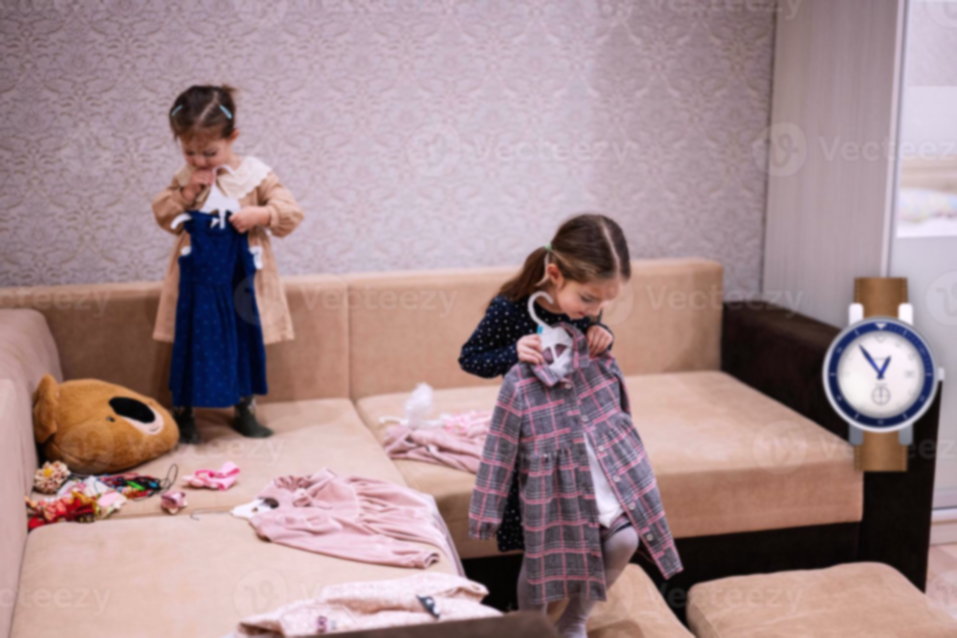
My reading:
{"hour": 12, "minute": 54}
